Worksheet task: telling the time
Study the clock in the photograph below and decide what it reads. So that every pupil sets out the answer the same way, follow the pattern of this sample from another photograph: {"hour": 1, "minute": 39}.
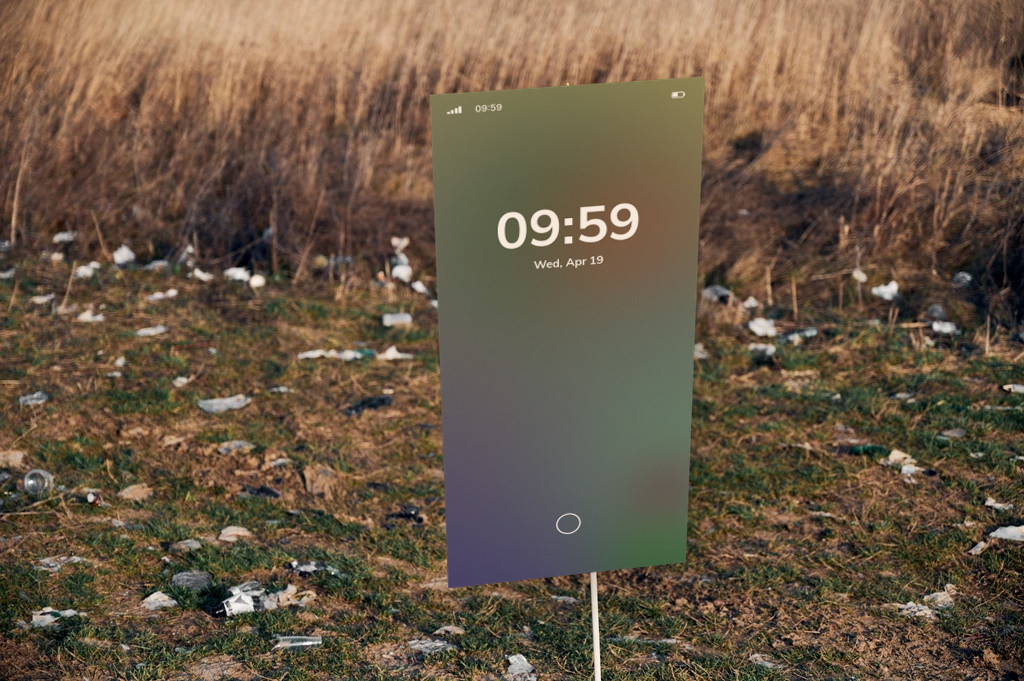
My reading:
{"hour": 9, "minute": 59}
